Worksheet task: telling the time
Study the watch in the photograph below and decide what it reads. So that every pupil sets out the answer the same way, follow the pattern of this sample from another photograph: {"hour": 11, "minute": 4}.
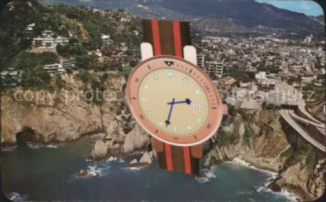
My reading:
{"hour": 2, "minute": 33}
